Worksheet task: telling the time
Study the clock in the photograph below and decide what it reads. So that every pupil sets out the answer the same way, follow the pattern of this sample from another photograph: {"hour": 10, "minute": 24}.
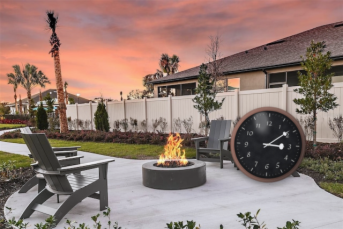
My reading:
{"hour": 3, "minute": 9}
